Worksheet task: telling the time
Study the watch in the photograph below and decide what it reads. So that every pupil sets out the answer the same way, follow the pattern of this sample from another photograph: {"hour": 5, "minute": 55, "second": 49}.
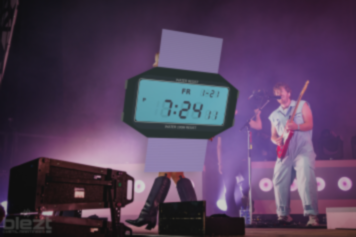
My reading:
{"hour": 7, "minute": 24, "second": 11}
